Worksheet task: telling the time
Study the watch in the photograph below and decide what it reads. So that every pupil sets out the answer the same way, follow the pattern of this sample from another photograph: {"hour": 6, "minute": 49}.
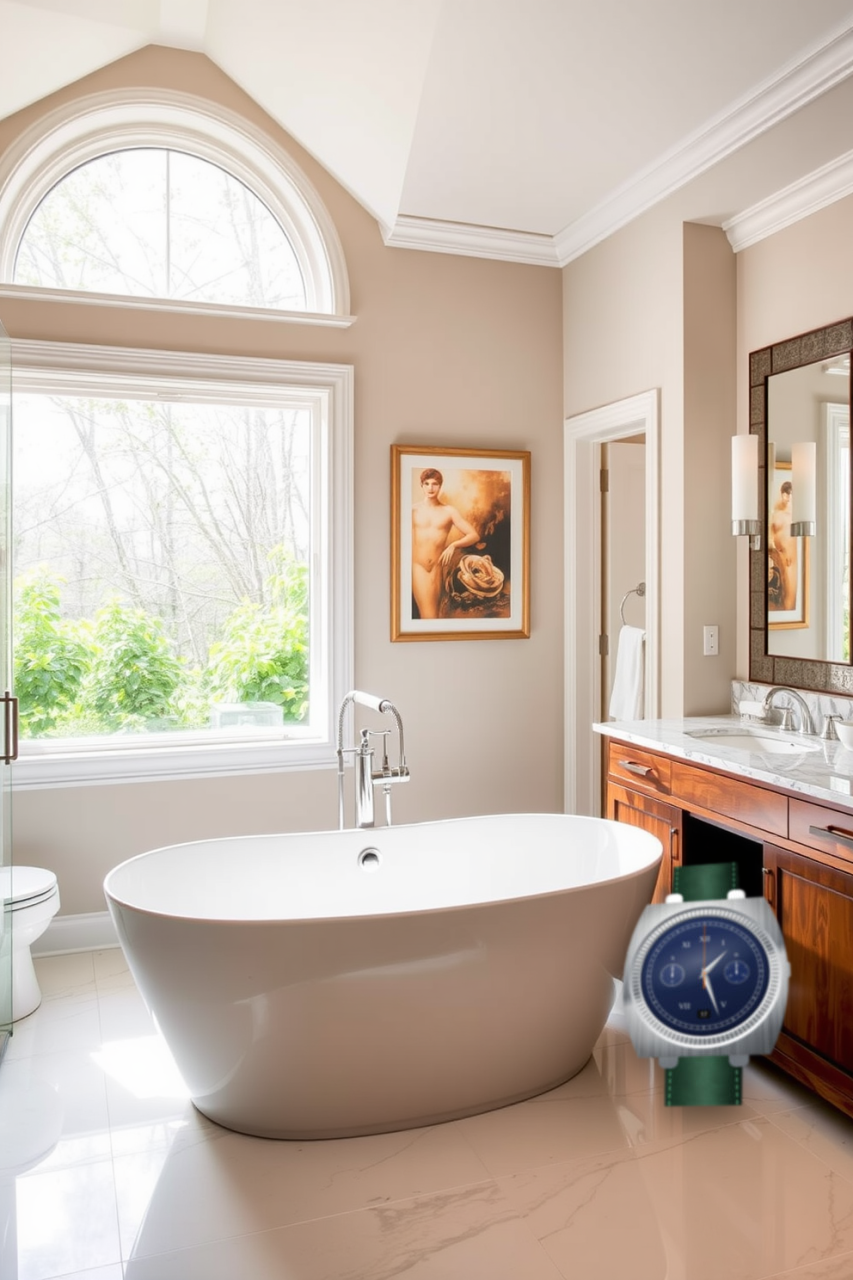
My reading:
{"hour": 1, "minute": 27}
